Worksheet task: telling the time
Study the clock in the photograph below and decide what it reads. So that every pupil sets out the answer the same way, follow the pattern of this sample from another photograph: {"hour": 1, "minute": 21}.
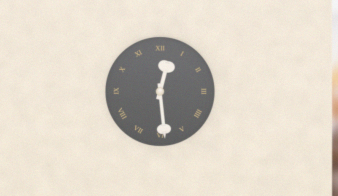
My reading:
{"hour": 12, "minute": 29}
